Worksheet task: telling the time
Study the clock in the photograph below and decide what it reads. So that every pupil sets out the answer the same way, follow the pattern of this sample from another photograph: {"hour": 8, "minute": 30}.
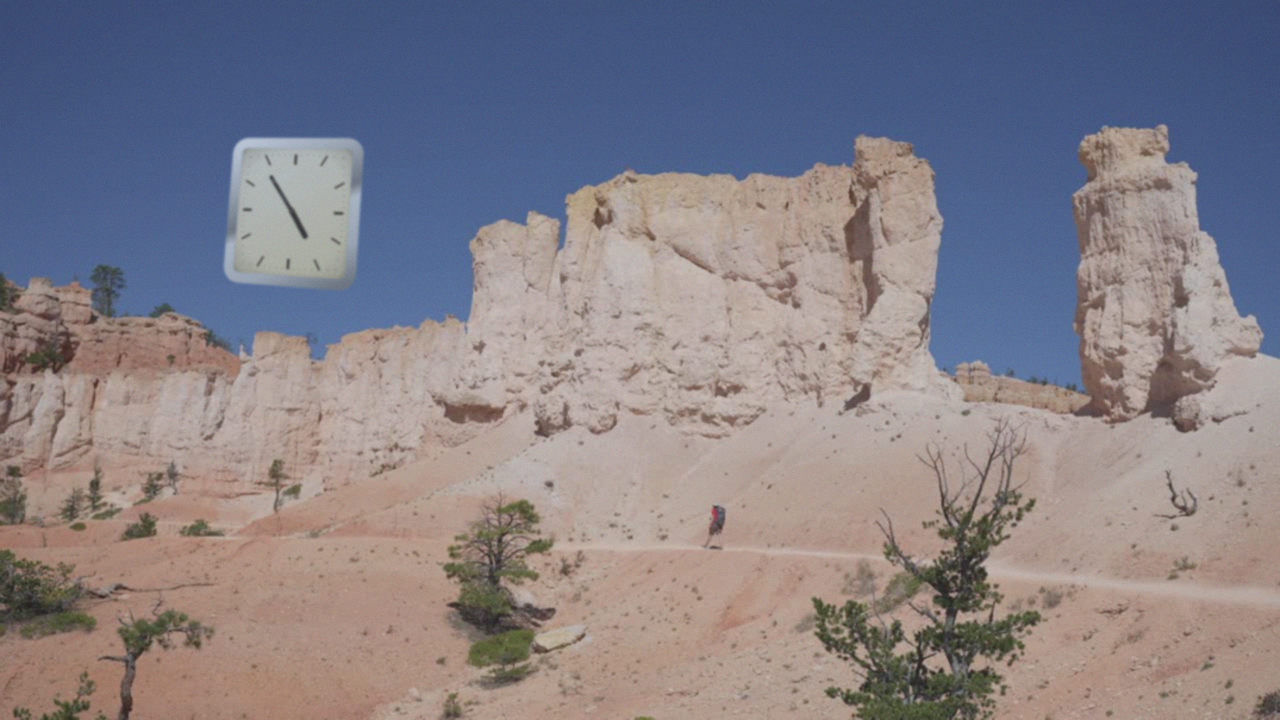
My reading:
{"hour": 4, "minute": 54}
